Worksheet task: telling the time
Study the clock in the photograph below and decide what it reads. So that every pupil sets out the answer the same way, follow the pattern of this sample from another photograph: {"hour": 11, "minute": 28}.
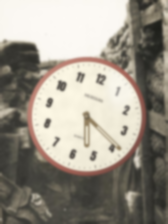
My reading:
{"hour": 5, "minute": 19}
